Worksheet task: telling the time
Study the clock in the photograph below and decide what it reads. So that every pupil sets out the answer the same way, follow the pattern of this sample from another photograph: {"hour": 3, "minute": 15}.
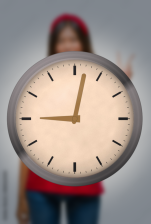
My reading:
{"hour": 9, "minute": 2}
